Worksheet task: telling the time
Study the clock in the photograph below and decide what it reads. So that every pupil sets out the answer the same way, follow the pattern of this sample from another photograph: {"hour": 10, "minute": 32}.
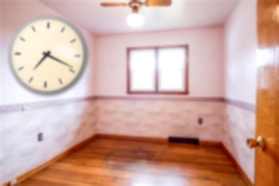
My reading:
{"hour": 7, "minute": 19}
